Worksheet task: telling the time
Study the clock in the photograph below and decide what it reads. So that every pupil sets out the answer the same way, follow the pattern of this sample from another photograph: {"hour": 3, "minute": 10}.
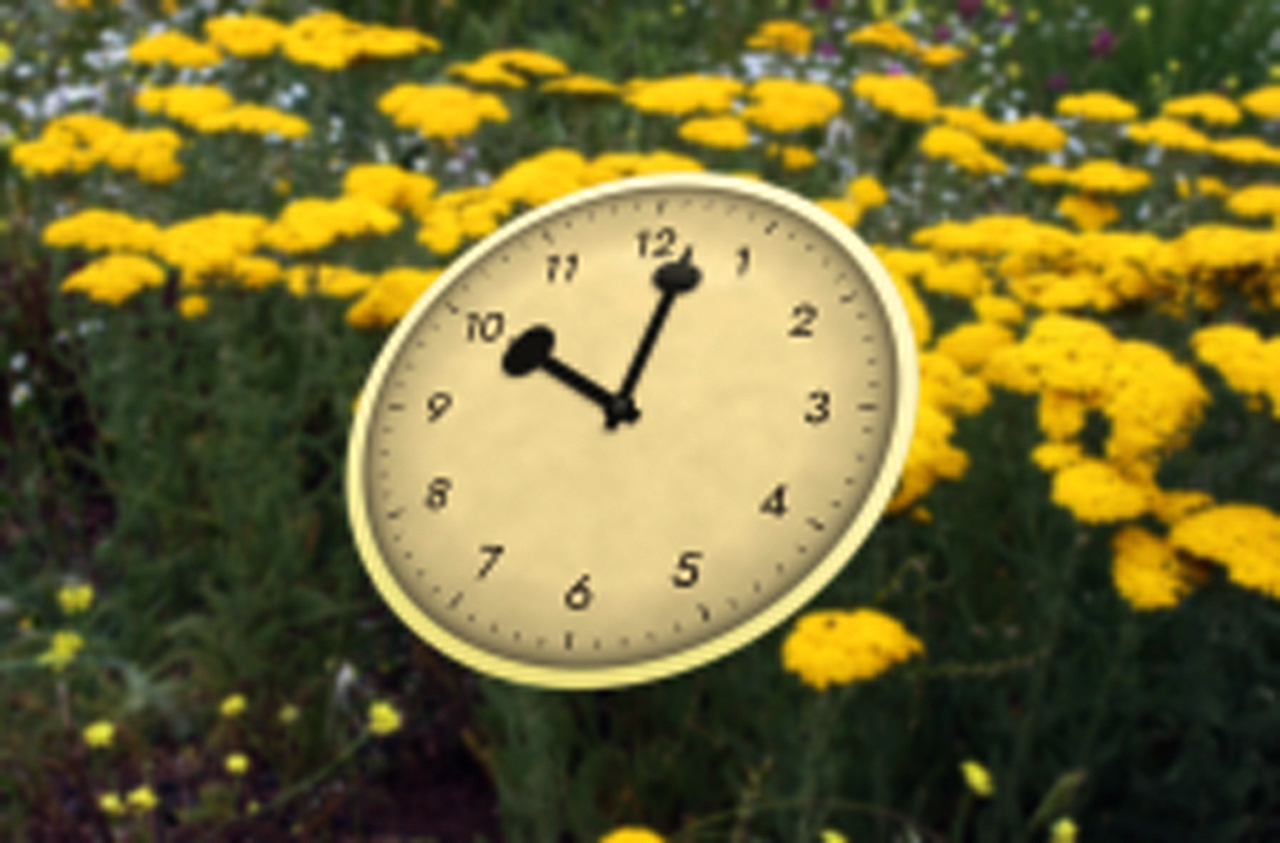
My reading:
{"hour": 10, "minute": 2}
